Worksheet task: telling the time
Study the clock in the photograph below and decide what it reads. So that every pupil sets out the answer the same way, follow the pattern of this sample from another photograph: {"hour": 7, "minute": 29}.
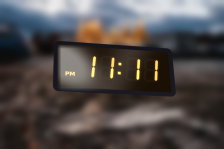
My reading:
{"hour": 11, "minute": 11}
